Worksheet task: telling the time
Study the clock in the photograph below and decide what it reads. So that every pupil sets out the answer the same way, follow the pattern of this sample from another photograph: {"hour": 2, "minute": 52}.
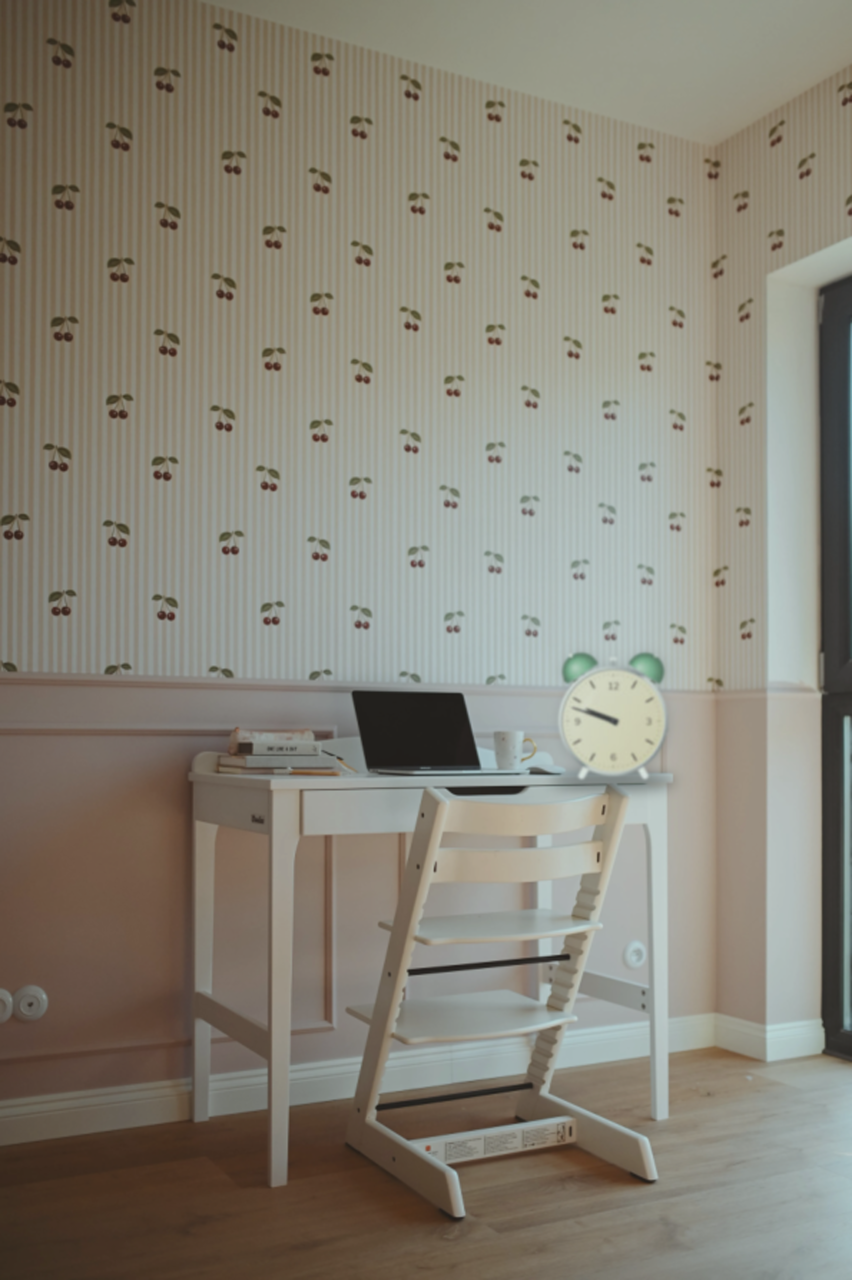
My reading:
{"hour": 9, "minute": 48}
